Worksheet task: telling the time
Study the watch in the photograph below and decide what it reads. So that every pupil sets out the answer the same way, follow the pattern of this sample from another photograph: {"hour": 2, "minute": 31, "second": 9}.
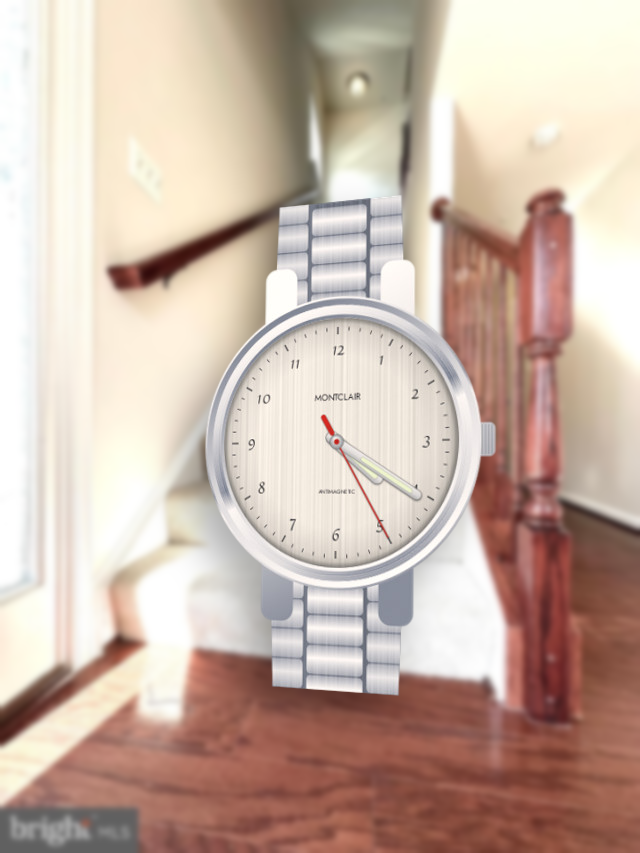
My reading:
{"hour": 4, "minute": 20, "second": 25}
